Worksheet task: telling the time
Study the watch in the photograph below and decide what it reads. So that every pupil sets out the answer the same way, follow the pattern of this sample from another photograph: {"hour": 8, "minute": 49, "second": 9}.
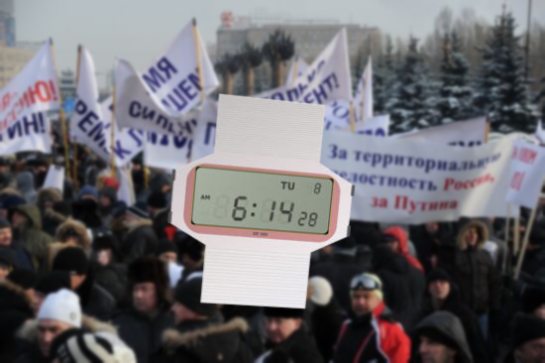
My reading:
{"hour": 6, "minute": 14, "second": 28}
